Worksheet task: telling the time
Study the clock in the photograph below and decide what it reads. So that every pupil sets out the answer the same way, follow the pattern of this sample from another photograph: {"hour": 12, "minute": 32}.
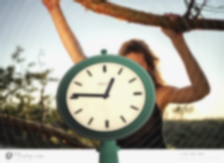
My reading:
{"hour": 12, "minute": 46}
